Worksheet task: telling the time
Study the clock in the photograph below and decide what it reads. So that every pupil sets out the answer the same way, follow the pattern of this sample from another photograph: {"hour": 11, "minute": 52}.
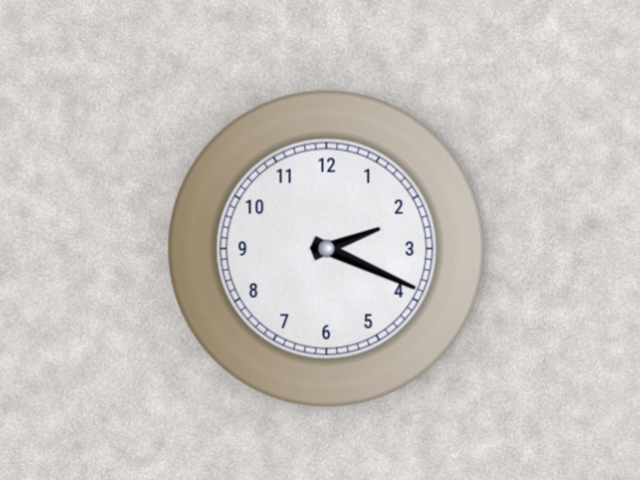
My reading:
{"hour": 2, "minute": 19}
